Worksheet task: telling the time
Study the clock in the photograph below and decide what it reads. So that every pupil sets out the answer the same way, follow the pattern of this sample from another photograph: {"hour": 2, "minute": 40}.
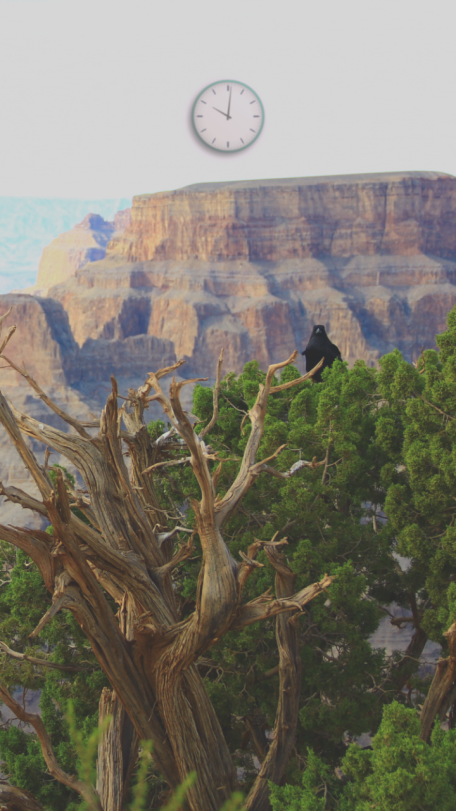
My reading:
{"hour": 10, "minute": 1}
